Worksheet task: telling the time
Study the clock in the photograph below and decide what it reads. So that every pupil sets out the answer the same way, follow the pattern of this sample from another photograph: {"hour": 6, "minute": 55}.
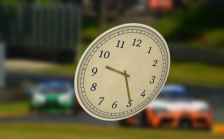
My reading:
{"hour": 9, "minute": 25}
